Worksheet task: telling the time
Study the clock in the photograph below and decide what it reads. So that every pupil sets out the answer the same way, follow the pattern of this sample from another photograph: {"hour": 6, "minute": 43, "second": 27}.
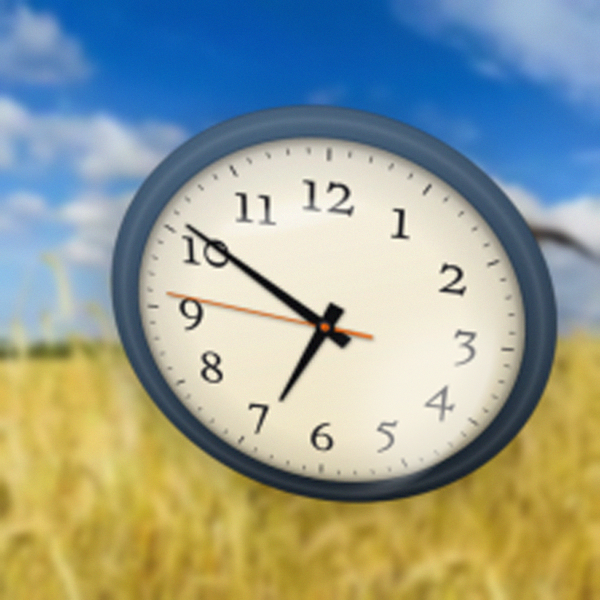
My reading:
{"hour": 6, "minute": 50, "second": 46}
